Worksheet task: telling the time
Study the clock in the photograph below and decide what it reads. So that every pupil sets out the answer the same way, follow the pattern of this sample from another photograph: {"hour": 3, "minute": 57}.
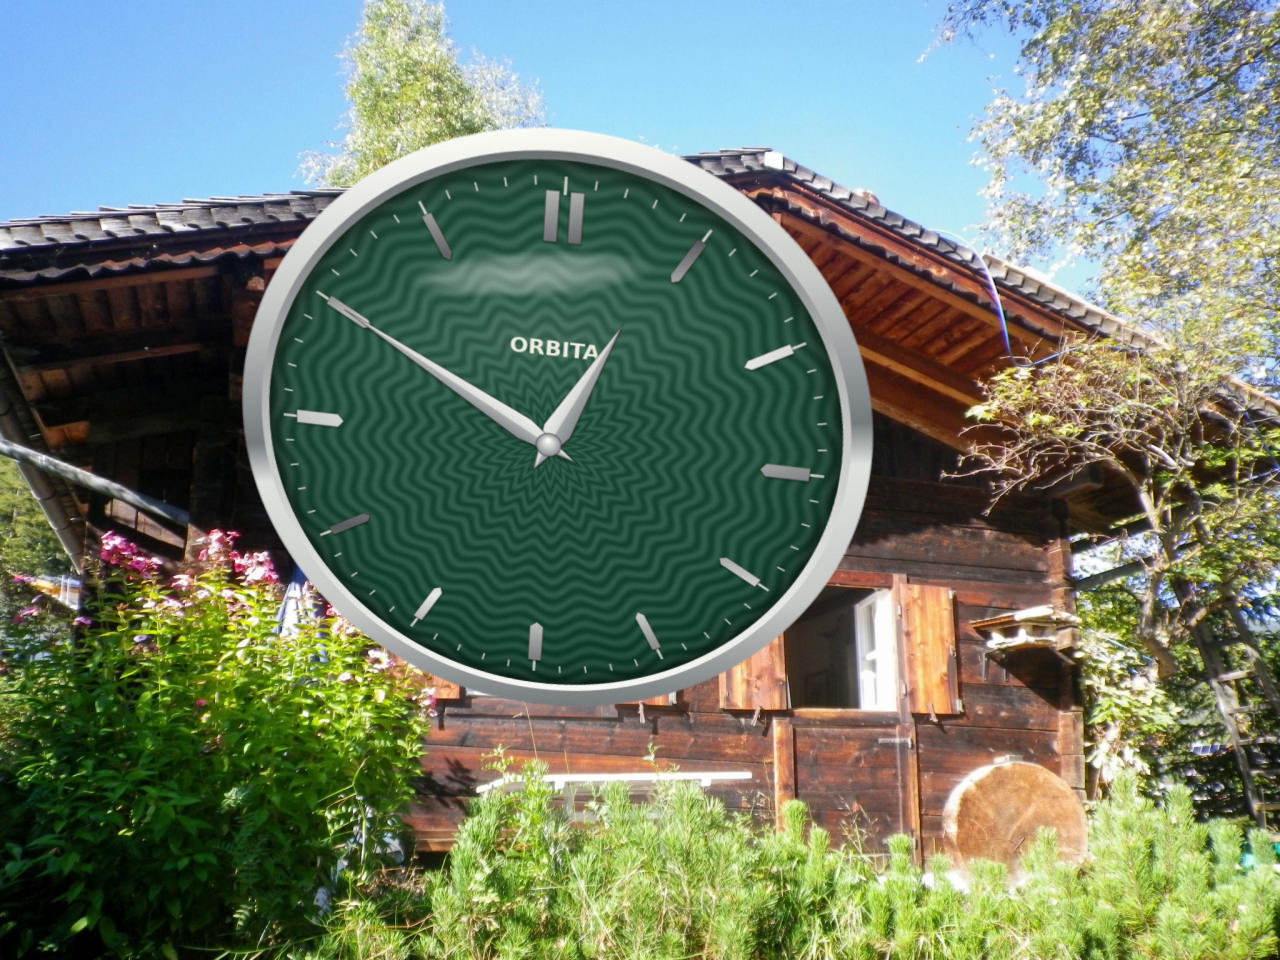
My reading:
{"hour": 12, "minute": 50}
